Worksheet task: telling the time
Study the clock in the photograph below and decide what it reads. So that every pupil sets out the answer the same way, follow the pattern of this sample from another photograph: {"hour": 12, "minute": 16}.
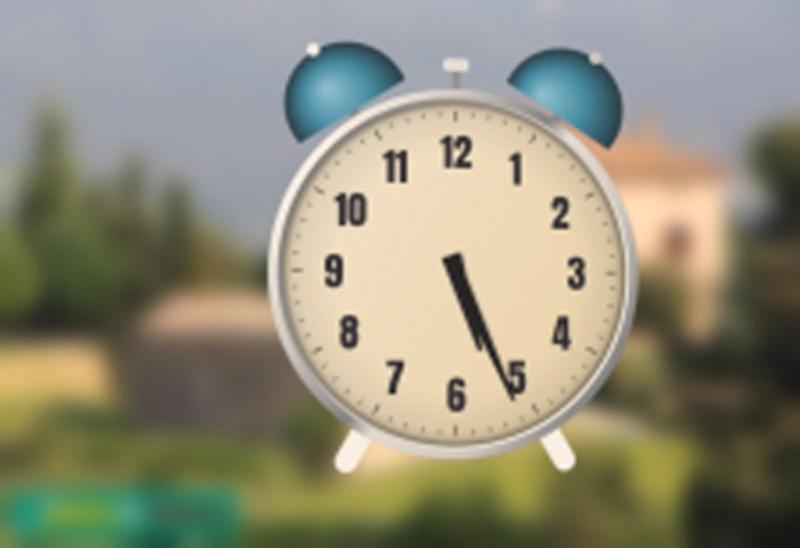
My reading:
{"hour": 5, "minute": 26}
